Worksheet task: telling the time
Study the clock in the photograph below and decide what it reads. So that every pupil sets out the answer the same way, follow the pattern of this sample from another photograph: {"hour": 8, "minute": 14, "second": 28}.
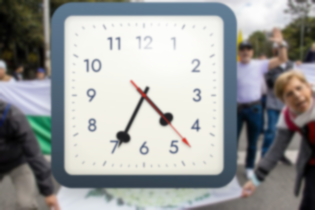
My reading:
{"hour": 4, "minute": 34, "second": 23}
